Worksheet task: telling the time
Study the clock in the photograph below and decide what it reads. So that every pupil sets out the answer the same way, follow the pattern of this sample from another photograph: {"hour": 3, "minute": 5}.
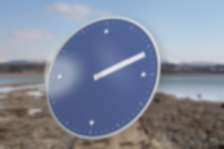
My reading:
{"hour": 2, "minute": 11}
